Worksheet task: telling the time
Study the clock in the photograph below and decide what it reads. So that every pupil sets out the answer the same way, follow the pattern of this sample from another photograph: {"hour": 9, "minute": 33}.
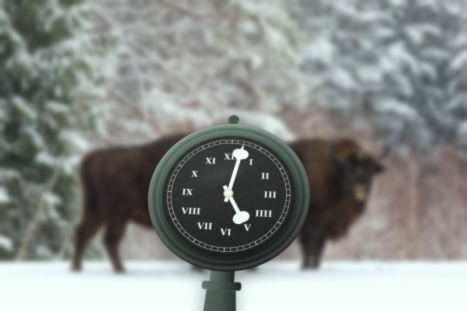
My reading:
{"hour": 5, "minute": 2}
